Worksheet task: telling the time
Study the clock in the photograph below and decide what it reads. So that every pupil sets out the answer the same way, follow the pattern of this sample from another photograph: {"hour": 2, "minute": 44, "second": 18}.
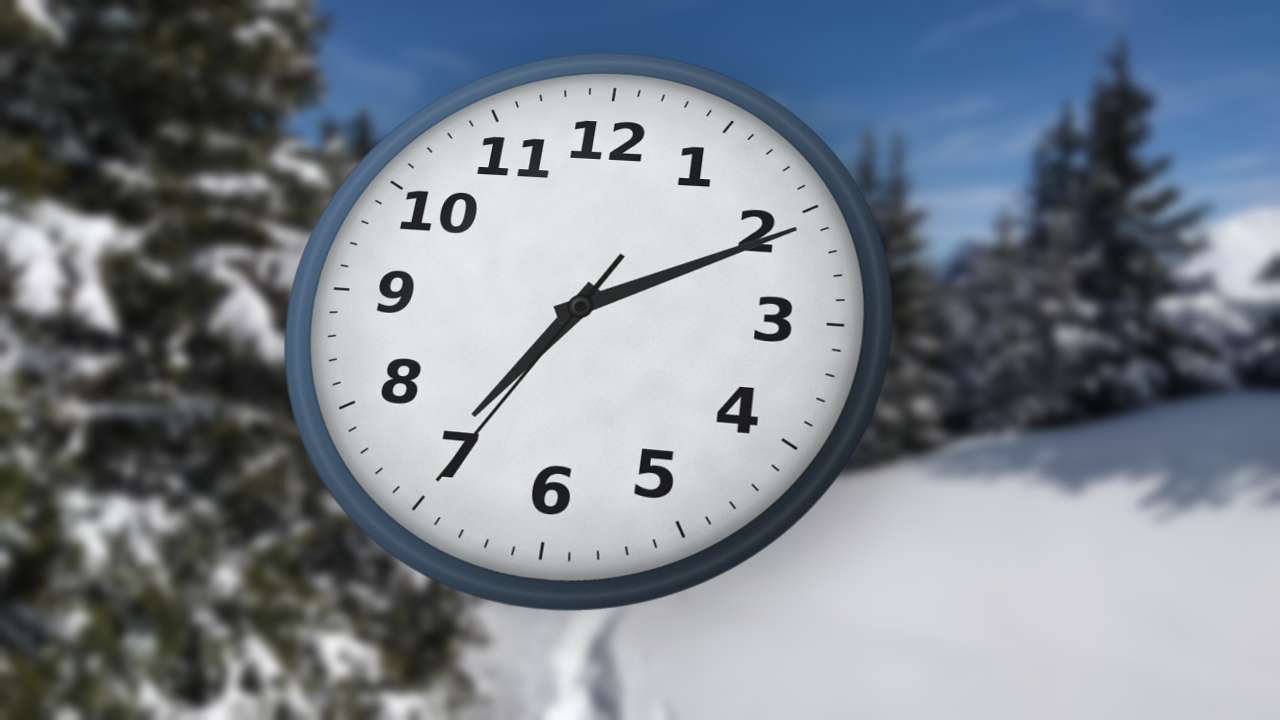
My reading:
{"hour": 7, "minute": 10, "second": 35}
